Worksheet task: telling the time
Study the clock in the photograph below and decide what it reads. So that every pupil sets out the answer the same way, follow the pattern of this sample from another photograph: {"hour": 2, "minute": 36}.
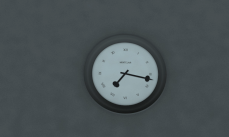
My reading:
{"hour": 7, "minute": 17}
